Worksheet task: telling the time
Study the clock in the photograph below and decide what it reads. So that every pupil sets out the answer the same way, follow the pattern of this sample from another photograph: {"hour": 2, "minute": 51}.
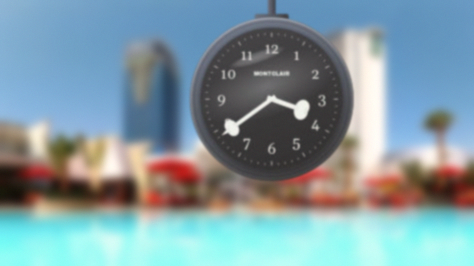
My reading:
{"hour": 3, "minute": 39}
